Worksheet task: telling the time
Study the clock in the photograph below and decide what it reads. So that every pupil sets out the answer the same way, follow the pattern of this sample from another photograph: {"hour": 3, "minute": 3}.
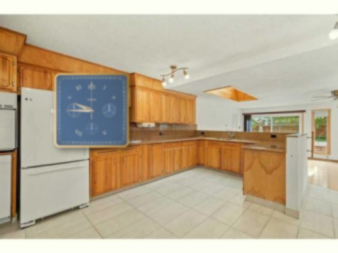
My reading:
{"hour": 9, "minute": 45}
